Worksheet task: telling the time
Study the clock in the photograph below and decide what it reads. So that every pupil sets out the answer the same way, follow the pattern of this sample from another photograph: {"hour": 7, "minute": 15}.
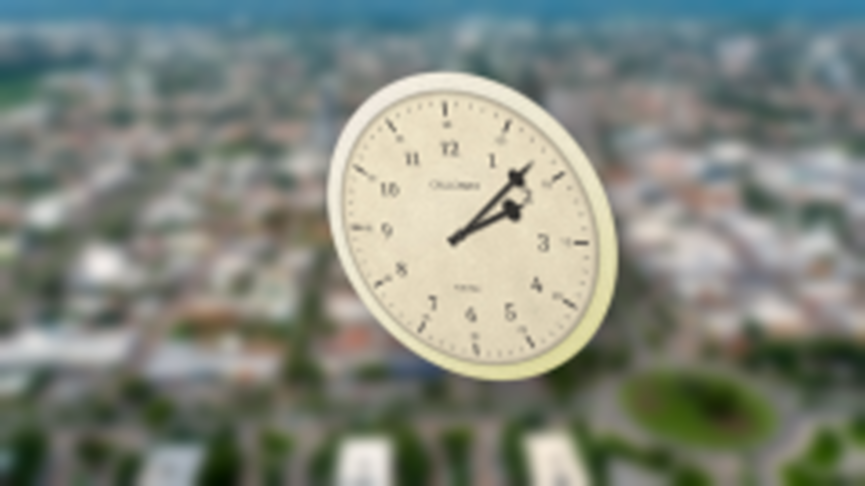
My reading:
{"hour": 2, "minute": 8}
